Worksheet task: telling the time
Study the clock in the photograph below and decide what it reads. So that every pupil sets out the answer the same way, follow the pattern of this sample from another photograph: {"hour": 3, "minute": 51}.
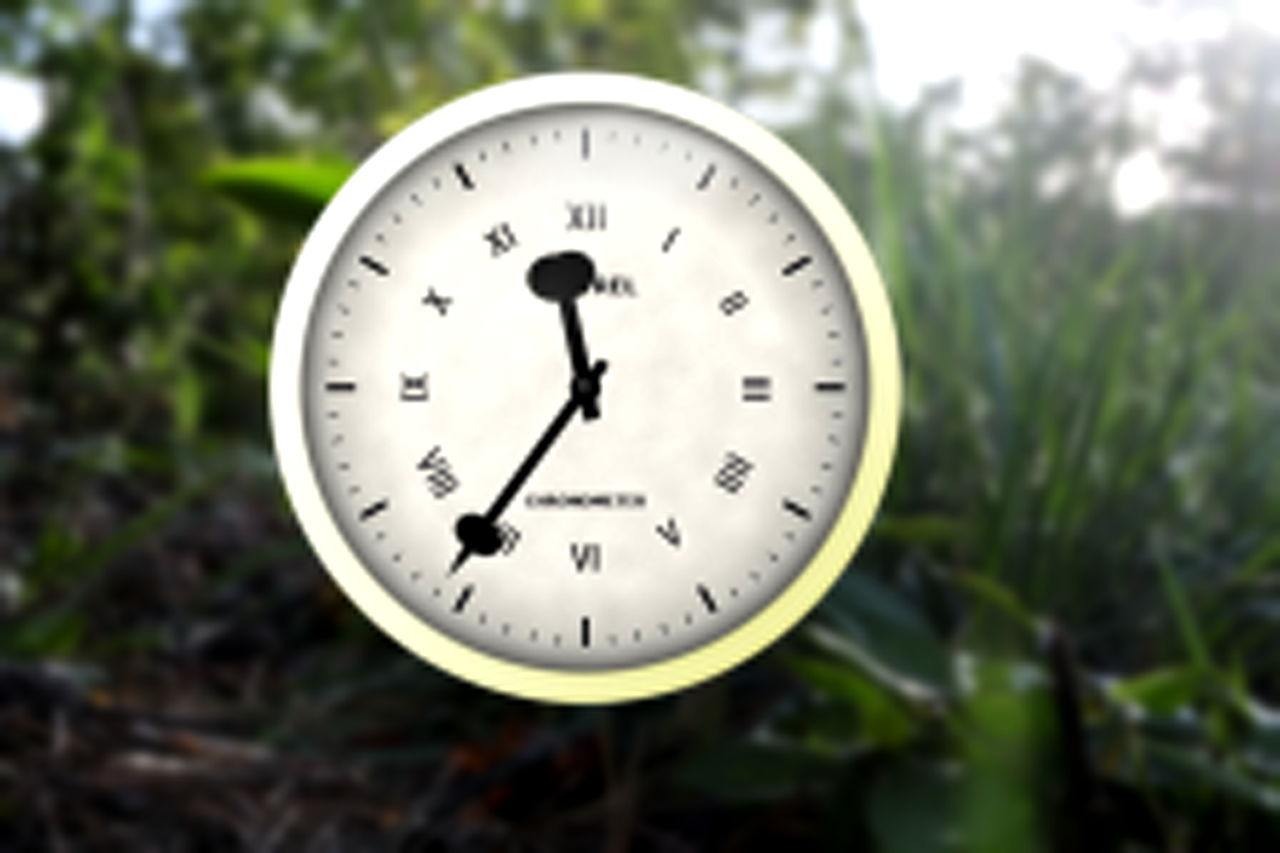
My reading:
{"hour": 11, "minute": 36}
